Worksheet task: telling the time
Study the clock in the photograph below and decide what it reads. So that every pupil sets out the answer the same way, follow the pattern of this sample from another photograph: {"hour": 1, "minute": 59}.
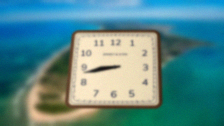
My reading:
{"hour": 8, "minute": 43}
